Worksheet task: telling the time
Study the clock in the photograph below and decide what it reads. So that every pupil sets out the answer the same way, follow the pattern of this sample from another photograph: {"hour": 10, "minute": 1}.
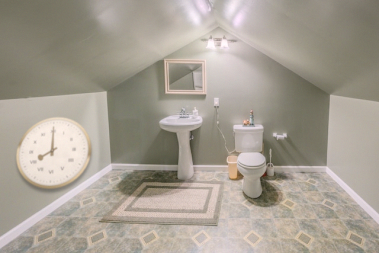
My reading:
{"hour": 8, "minute": 0}
